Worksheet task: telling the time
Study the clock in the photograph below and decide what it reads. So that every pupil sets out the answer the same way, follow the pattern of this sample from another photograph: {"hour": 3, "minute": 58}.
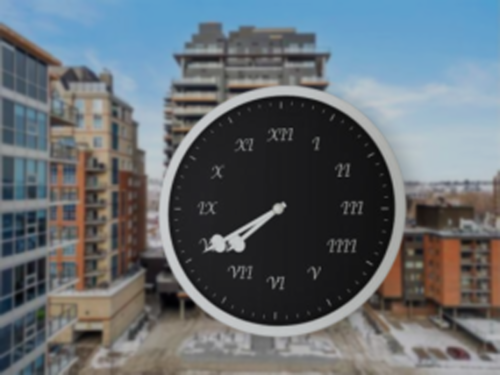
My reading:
{"hour": 7, "minute": 40}
